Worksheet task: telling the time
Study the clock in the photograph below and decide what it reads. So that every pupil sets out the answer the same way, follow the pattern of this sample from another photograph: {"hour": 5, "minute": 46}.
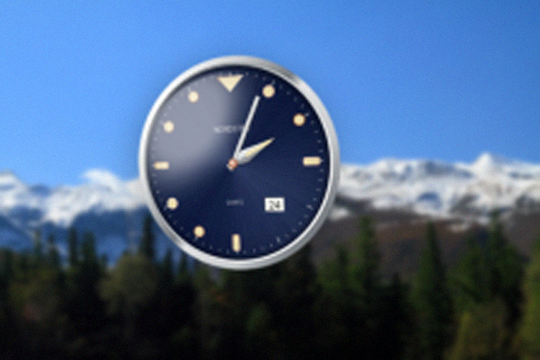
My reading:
{"hour": 2, "minute": 4}
